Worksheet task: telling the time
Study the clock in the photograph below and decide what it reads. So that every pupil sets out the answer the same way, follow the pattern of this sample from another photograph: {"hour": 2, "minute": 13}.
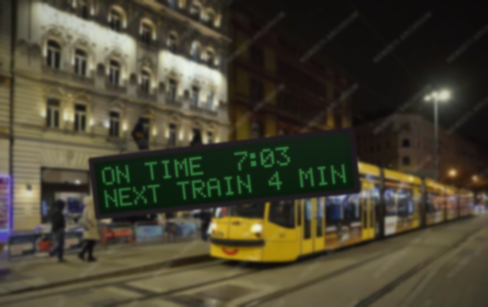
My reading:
{"hour": 7, "minute": 3}
